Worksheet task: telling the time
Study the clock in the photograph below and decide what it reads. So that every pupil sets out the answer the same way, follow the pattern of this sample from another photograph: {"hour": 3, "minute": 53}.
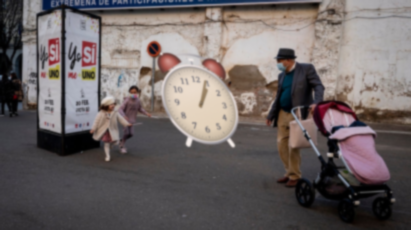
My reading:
{"hour": 1, "minute": 4}
